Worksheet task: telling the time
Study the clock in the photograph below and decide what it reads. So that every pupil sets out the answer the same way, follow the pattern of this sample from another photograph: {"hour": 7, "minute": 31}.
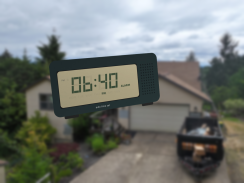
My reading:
{"hour": 6, "minute": 40}
